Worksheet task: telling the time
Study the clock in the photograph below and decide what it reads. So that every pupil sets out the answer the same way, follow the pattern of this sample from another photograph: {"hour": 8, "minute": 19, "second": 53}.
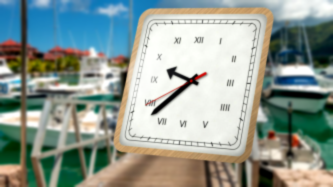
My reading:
{"hour": 9, "minute": 37, "second": 40}
